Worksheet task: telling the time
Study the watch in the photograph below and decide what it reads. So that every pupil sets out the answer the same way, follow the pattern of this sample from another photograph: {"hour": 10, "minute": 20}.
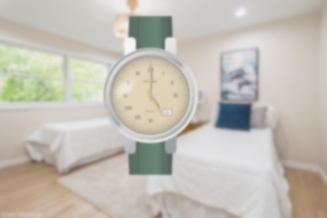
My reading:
{"hour": 5, "minute": 0}
